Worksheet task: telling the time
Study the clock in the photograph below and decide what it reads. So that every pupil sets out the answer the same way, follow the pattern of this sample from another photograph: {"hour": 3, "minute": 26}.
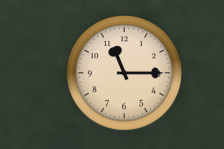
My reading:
{"hour": 11, "minute": 15}
